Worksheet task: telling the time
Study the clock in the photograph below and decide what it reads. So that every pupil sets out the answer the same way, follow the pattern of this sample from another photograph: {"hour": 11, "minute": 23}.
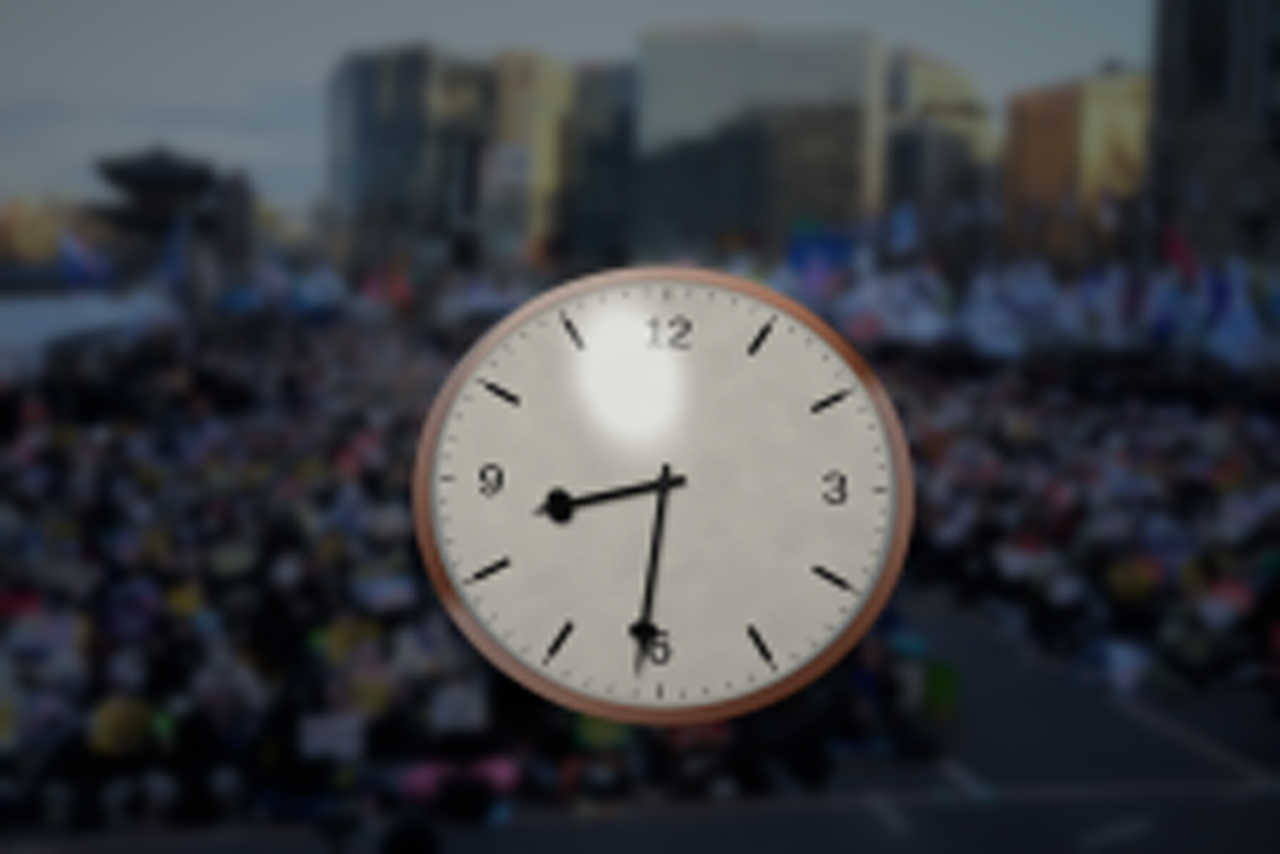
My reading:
{"hour": 8, "minute": 31}
